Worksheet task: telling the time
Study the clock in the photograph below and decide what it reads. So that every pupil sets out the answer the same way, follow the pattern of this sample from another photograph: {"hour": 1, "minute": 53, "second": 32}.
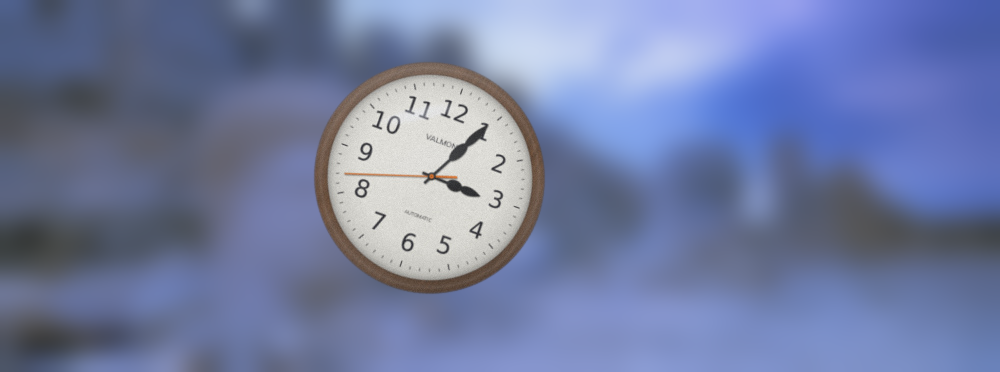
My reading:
{"hour": 3, "minute": 4, "second": 42}
